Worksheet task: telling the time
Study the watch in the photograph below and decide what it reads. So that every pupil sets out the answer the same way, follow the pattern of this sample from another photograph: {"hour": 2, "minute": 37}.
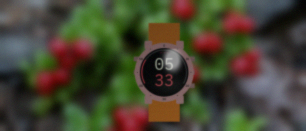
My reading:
{"hour": 5, "minute": 33}
